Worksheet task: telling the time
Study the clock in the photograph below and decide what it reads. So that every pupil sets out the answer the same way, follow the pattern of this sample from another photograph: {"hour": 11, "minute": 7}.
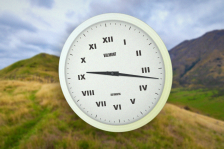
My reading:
{"hour": 9, "minute": 17}
